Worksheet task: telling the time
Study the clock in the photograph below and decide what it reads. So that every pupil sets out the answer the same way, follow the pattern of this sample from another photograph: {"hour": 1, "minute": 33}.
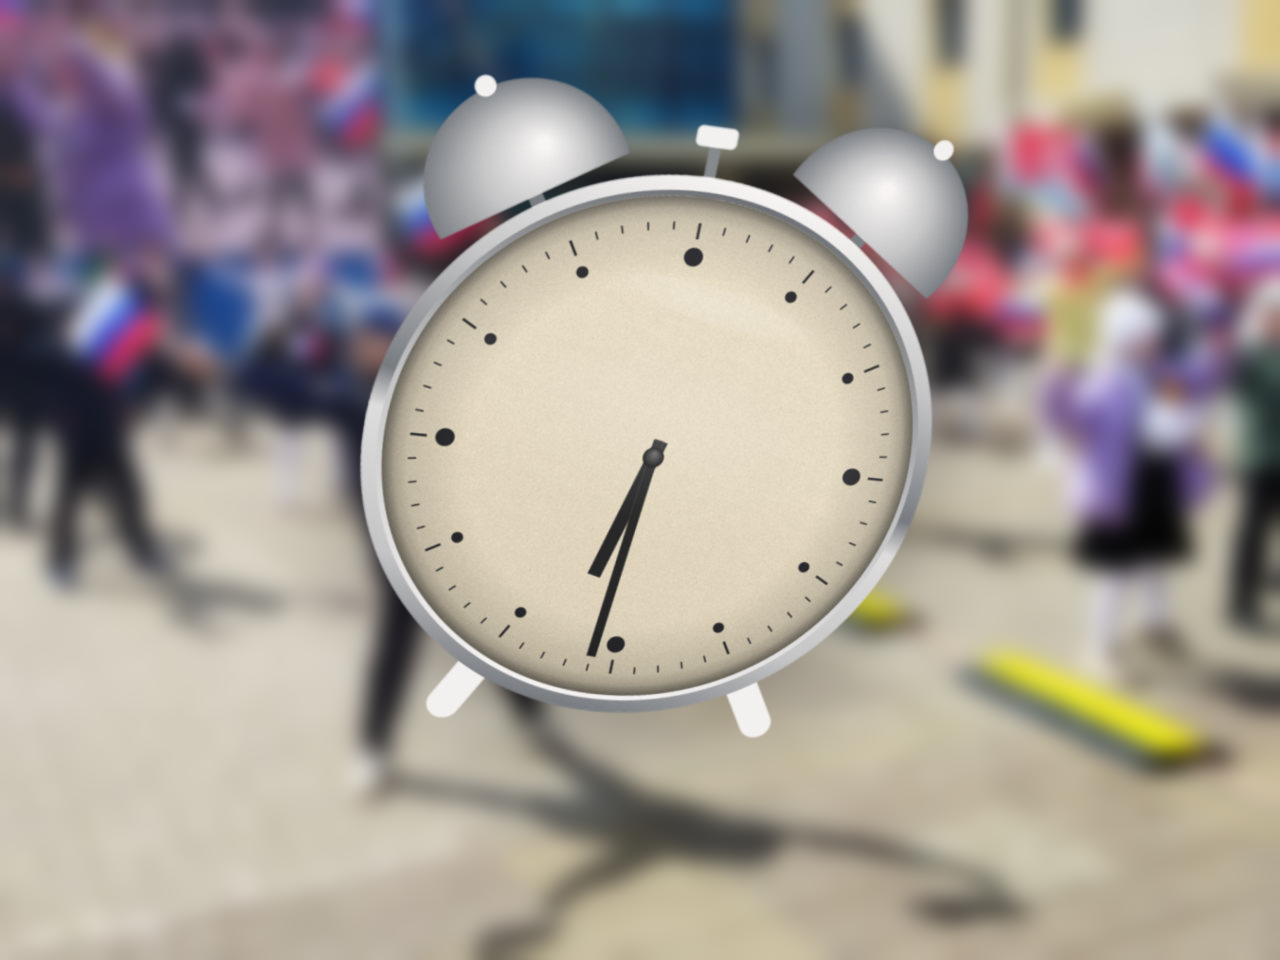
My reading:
{"hour": 6, "minute": 31}
